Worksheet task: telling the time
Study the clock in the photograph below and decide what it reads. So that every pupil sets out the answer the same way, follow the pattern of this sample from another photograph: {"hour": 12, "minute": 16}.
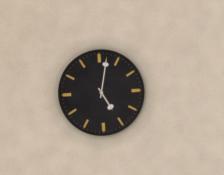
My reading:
{"hour": 5, "minute": 2}
